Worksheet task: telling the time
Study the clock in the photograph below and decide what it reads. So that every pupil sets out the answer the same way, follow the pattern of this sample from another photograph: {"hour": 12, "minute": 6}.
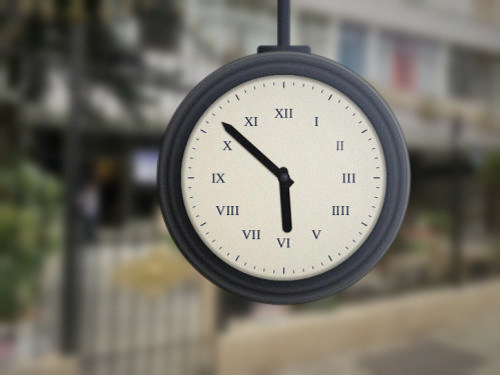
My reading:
{"hour": 5, "minute": 52}
